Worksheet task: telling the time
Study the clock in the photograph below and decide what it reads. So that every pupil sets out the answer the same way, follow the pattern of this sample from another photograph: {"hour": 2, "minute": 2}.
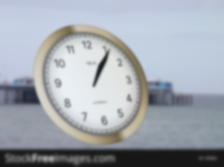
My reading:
{"hour": 1, "minute": 6}
